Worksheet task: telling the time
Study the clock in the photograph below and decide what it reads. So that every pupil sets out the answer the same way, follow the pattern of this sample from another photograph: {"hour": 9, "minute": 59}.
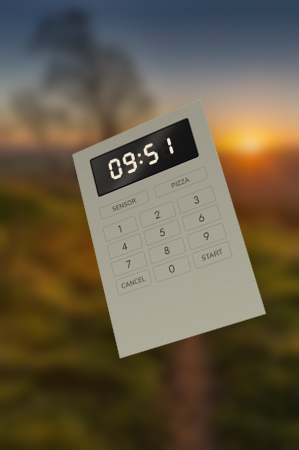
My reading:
{"hour": 9, "minute": 51}
